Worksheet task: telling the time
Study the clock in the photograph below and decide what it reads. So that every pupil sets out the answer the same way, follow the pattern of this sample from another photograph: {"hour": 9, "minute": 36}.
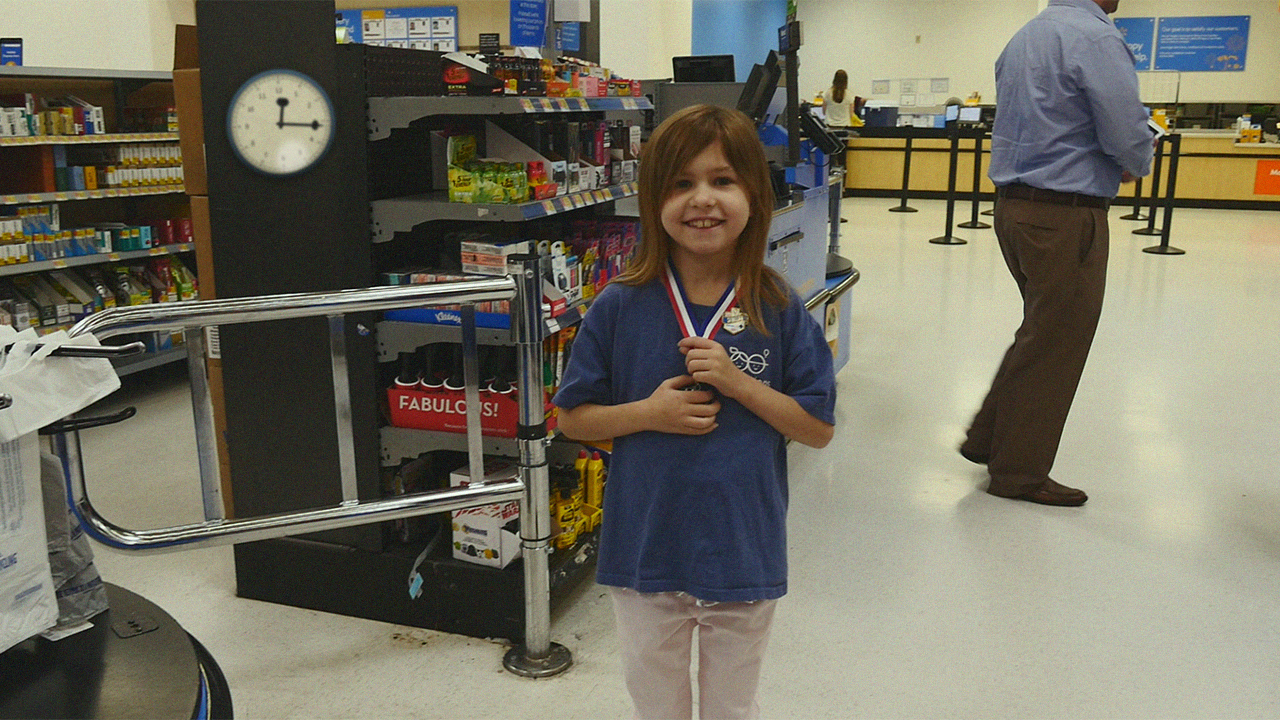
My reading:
{"hour": 12, "minute": 16}
